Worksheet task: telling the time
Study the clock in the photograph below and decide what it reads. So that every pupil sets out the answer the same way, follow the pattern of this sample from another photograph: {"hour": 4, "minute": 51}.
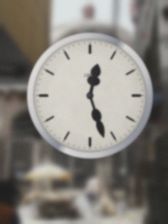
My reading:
{"hour": 12, "minute": 27}
